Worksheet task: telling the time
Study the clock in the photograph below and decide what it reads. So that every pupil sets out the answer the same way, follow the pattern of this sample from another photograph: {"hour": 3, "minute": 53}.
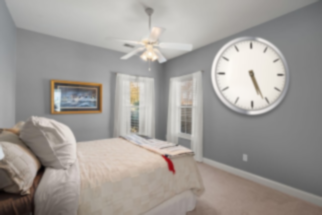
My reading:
{"hour": 5, "minute": 26}
